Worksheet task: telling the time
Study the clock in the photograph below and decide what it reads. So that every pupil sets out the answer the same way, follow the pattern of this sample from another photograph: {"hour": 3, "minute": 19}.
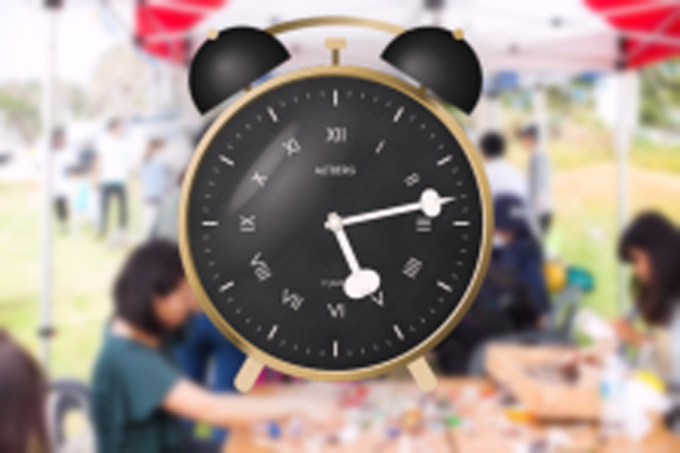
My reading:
{"hour": 5, "minute": 13}
